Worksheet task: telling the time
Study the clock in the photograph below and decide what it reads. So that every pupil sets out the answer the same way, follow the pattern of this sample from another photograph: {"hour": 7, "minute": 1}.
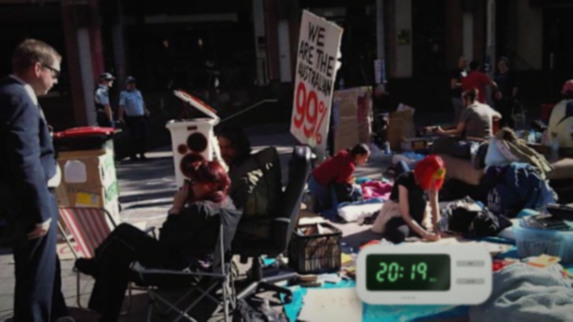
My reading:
{"hour": 20, "minute": 19}
